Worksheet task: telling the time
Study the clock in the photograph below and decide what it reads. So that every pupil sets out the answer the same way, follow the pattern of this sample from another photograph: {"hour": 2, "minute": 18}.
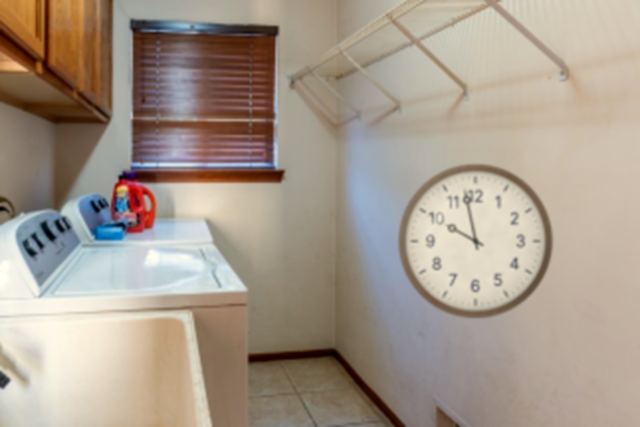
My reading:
{"hour": 9, "minute": 58}
